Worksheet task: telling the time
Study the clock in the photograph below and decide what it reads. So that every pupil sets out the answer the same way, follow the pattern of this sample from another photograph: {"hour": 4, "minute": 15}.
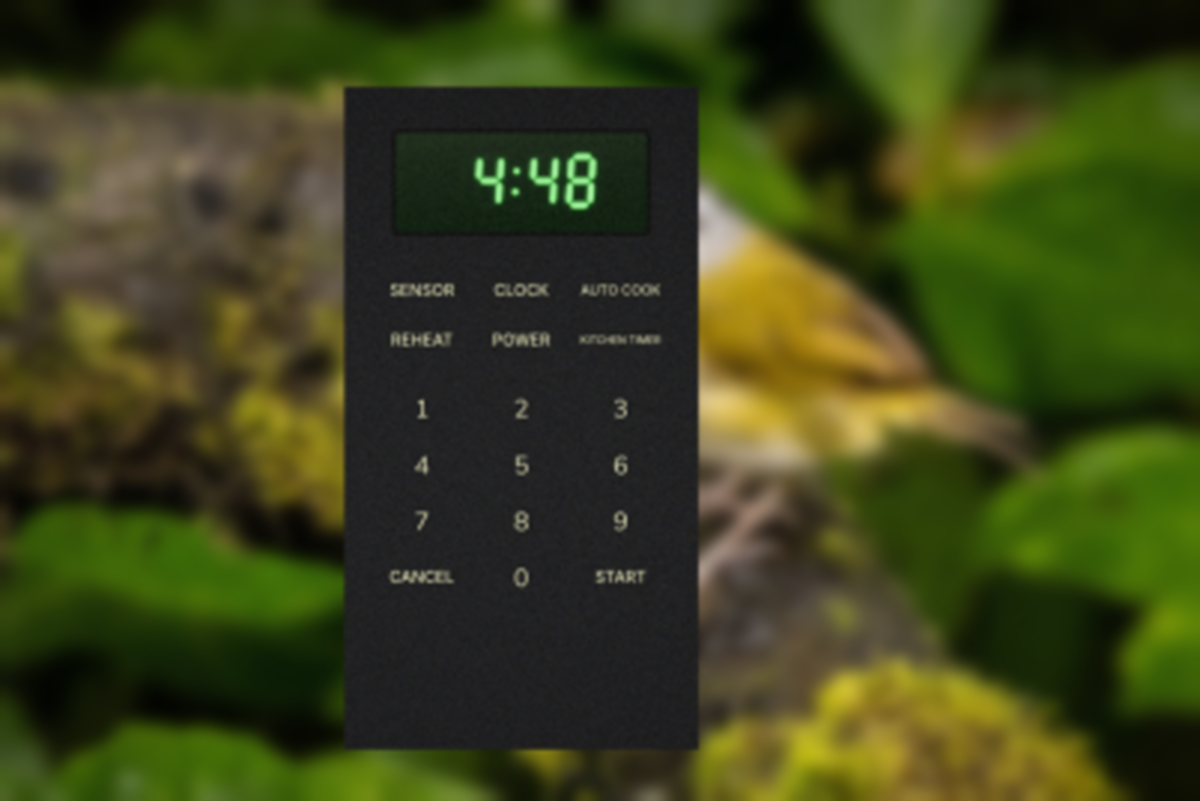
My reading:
{"hour": 4, "minute": 48}
